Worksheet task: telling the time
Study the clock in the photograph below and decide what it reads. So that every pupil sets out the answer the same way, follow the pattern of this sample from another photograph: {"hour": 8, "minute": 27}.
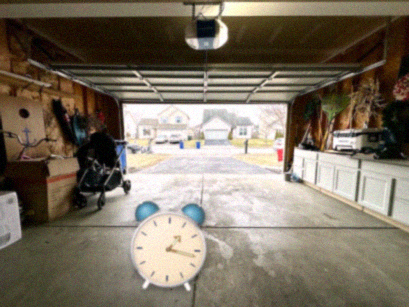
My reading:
{"hour": 1, "minute": 17}
